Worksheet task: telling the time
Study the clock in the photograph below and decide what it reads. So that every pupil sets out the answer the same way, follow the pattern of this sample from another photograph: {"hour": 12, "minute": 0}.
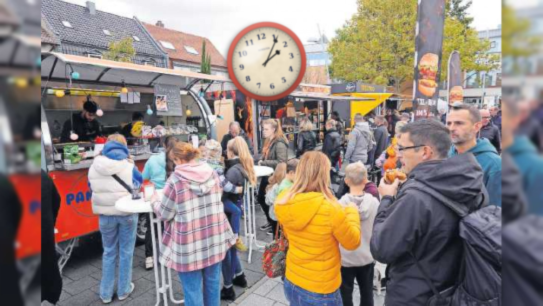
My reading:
{"hour": 2, "minute": 6}
